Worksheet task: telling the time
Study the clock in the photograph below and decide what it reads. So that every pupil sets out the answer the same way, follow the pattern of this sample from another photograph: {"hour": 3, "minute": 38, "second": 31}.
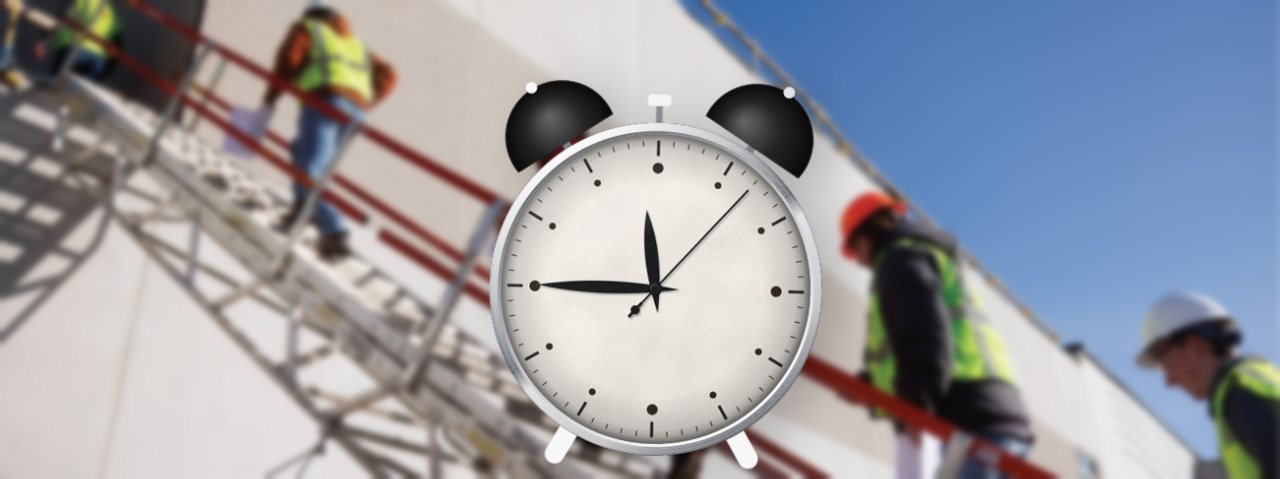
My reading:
{"hour": 11, "minute": 45, "second": 7}
